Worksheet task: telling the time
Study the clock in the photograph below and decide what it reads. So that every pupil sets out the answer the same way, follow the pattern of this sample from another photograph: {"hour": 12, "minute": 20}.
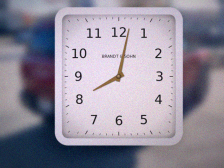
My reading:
{"hour": 8, "minute": 2}
